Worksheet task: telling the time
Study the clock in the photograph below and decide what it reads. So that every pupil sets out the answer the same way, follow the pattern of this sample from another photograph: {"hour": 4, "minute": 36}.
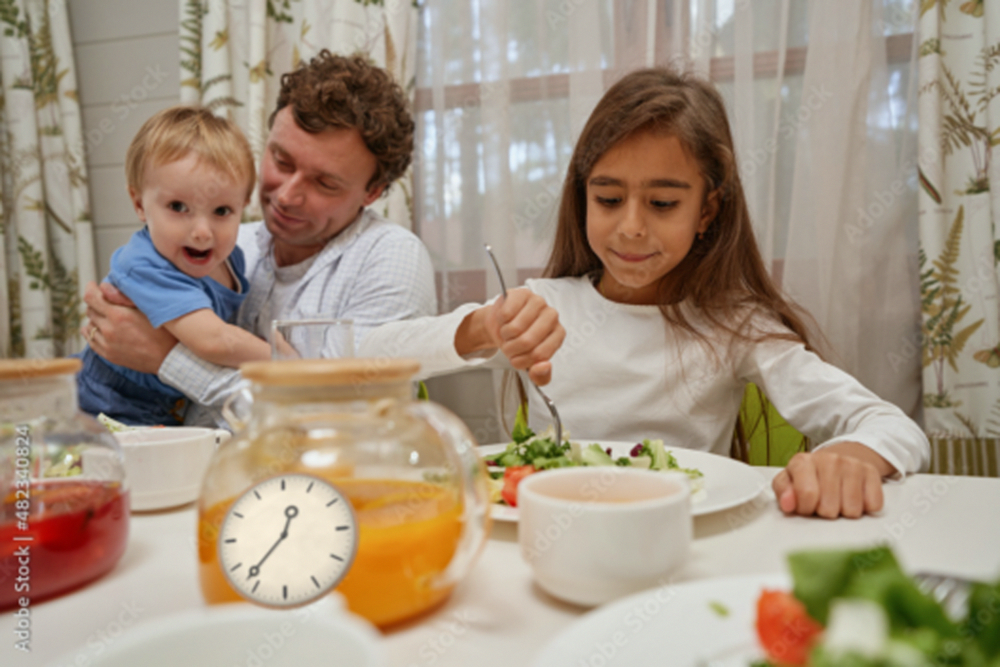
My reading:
{"hour": 12, "minute": 37}
